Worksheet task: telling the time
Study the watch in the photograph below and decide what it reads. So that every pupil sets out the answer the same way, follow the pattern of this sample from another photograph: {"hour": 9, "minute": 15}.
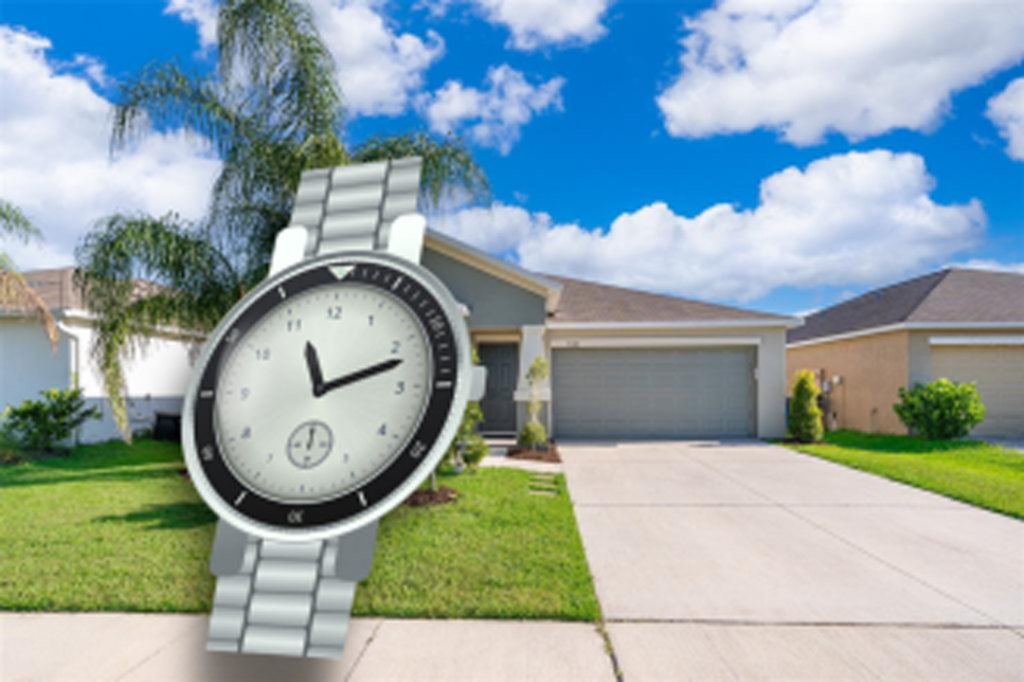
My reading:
{"hour": 11, "minute": 12}
